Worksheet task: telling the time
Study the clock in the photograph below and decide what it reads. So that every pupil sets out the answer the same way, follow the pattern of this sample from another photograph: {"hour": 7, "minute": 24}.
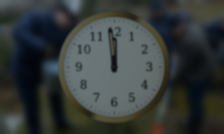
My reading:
{"hour": 11, "minute": 59}
